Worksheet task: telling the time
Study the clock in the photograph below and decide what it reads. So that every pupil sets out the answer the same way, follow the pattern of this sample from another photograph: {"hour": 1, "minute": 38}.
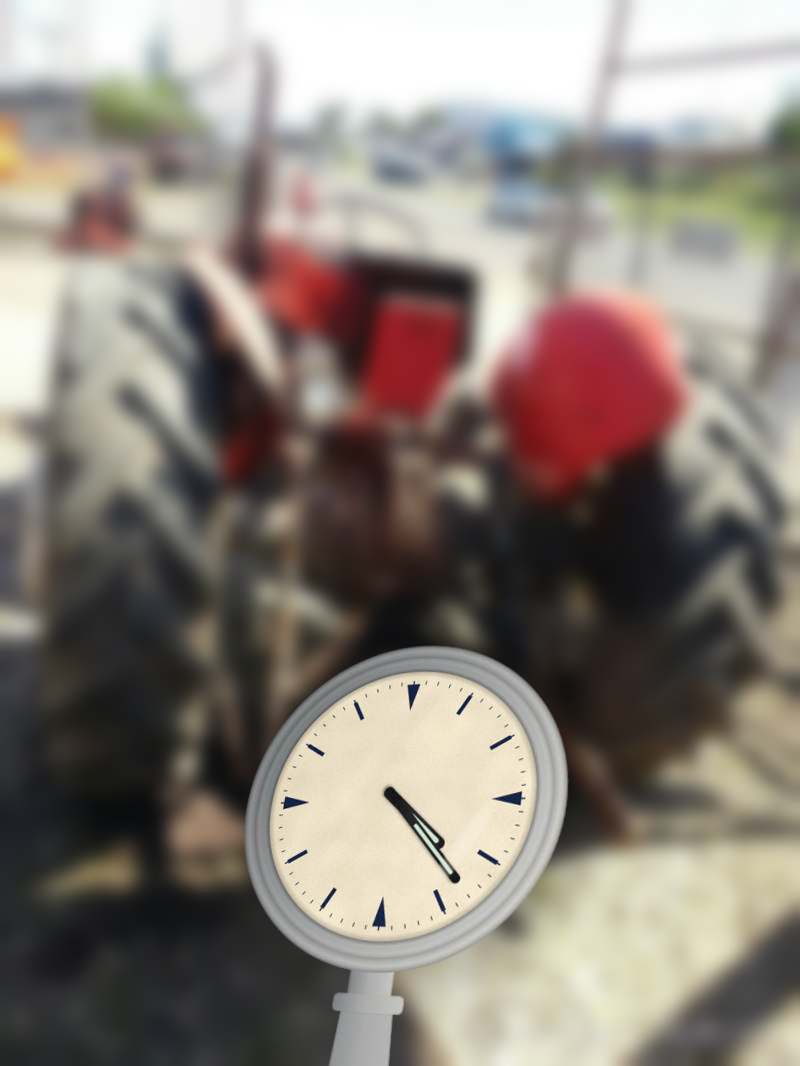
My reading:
{"hour": 4, "minute": 23}
